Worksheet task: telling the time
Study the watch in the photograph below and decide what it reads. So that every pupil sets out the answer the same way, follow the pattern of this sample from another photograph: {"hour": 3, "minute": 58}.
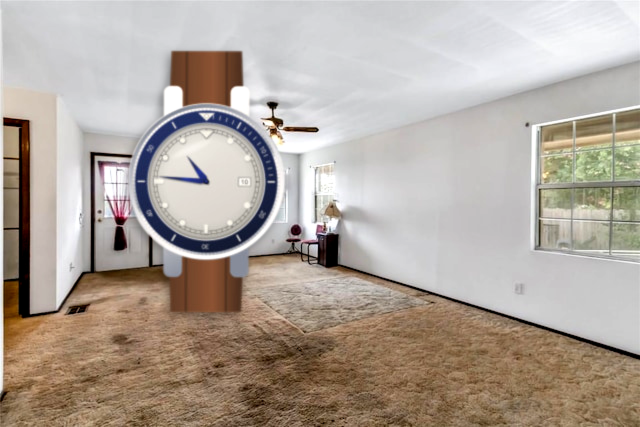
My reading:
{"hour": 10, "minute": 46}
